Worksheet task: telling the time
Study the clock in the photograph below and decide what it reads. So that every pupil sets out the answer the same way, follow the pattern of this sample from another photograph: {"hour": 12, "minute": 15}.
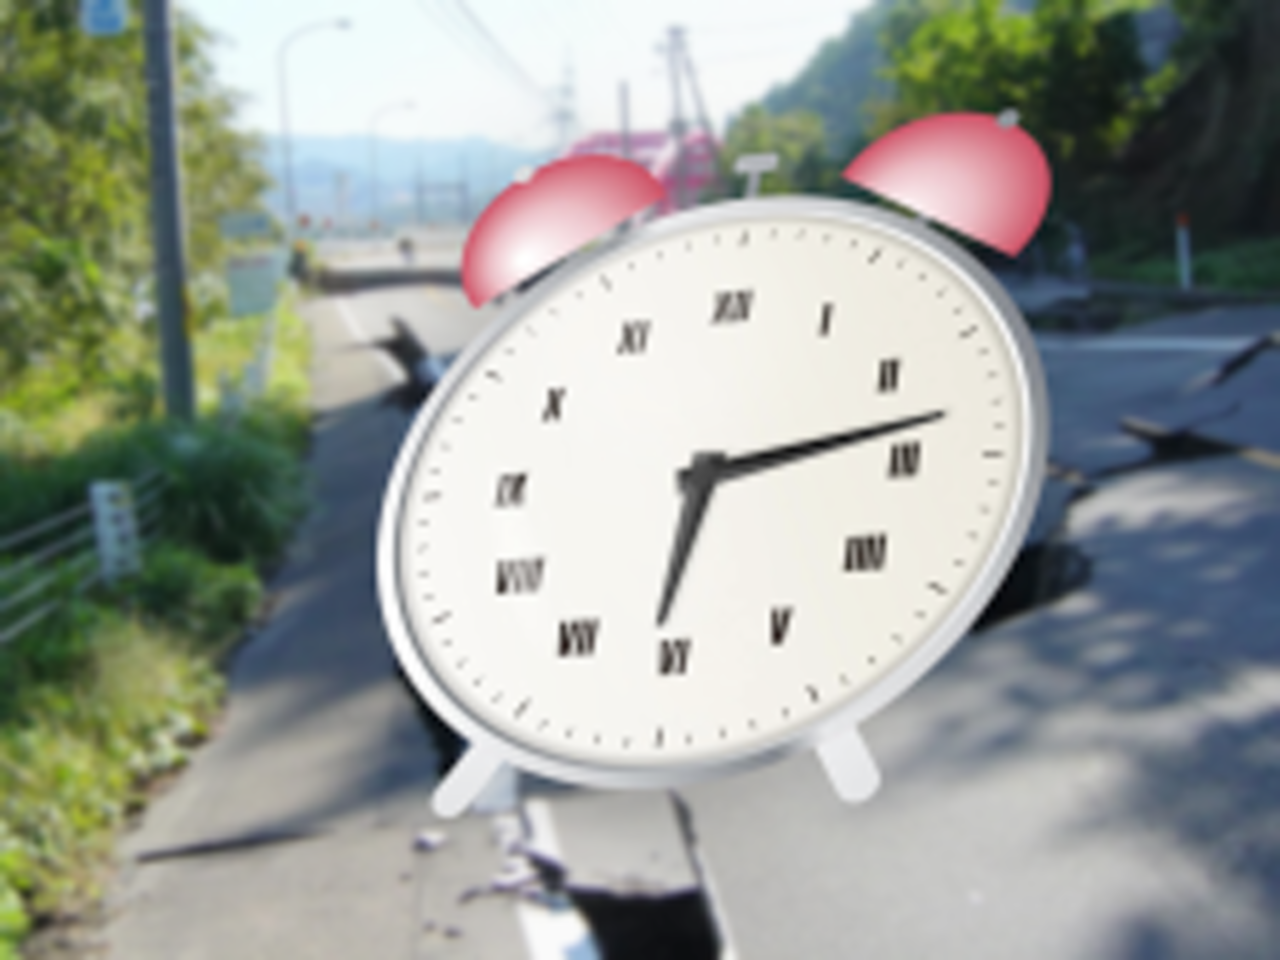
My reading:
{"hour": 6, "minute": 13}
